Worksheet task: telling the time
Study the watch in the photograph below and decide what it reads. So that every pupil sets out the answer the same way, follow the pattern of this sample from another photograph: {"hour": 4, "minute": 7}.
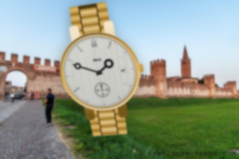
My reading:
{"hour": 1, "minute": 49}
